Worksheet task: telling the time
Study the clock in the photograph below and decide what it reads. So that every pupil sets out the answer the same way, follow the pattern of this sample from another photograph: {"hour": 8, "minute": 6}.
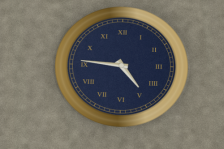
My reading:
{"hour": 4, "minute": 46}
